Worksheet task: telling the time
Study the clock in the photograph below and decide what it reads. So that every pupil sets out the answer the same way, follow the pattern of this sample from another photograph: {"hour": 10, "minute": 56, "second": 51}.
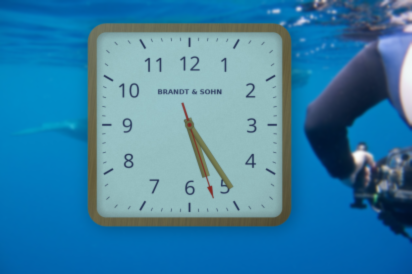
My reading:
{"hour": 5, "minute": 24, "second": 27}
